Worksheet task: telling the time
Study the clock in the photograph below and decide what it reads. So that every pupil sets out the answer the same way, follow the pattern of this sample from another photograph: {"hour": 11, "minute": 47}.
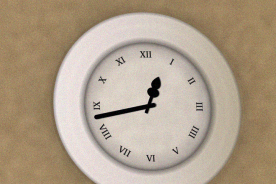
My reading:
{"hour": 12, "minute": 43}
